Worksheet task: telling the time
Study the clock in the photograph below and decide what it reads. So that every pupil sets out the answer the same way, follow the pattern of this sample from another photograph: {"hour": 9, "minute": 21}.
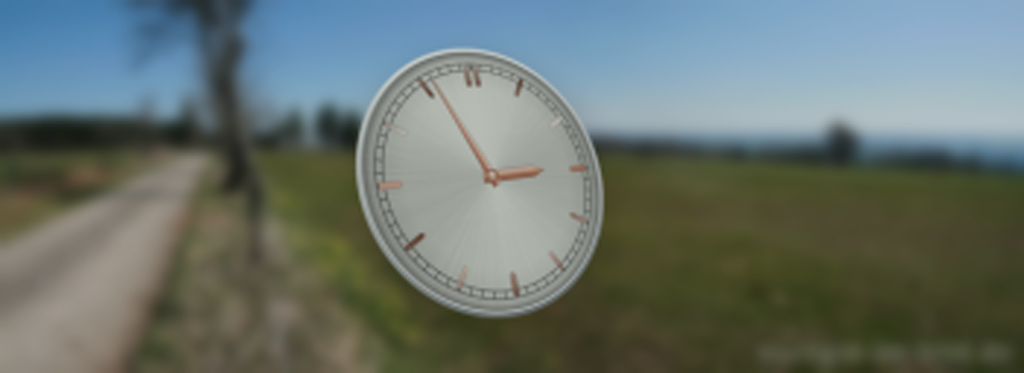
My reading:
{"hour": 2, "minute": 56}
